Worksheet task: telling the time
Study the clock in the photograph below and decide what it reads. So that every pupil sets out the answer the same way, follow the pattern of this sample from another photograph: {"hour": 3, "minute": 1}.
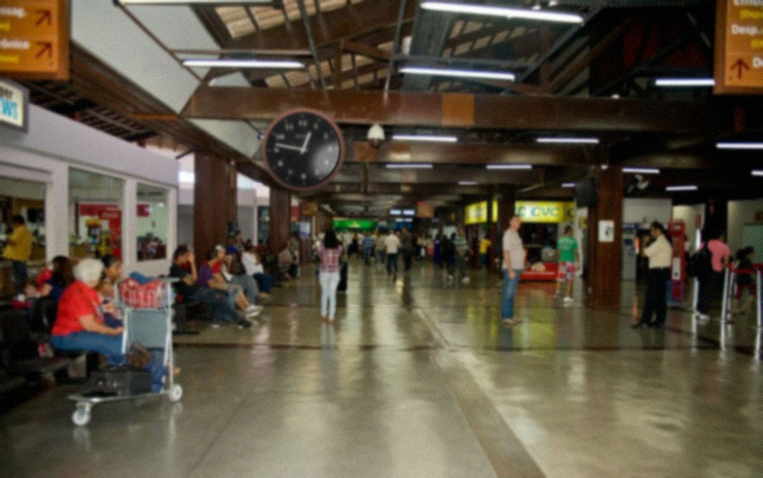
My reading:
{"hour": 12, "minute": 47}
